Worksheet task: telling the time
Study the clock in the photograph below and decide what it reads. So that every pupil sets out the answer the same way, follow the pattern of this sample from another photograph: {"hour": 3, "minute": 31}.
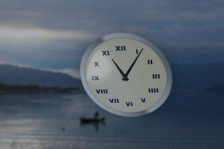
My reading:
{"hour": 11, "minute": 6}
